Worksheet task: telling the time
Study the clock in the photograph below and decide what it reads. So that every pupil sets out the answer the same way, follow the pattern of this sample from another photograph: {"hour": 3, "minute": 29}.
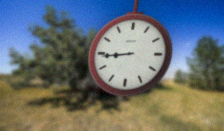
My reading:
{"hour": 8, "minute": 44}
